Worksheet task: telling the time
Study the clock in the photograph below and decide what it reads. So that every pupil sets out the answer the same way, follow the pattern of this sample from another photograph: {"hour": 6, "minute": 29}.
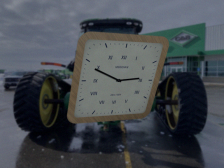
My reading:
{"hour": 2, "minute": 49}
